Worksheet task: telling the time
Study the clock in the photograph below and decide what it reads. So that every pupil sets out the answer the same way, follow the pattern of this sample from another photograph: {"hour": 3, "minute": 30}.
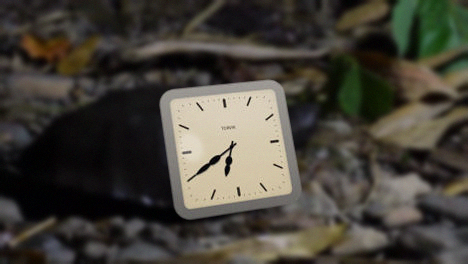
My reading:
{"hour": 6, "minute": 40}
